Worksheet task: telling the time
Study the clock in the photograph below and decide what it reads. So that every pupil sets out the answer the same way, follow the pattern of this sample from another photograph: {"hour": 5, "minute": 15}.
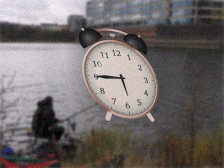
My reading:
{"hour": 5, "minute": 45}
